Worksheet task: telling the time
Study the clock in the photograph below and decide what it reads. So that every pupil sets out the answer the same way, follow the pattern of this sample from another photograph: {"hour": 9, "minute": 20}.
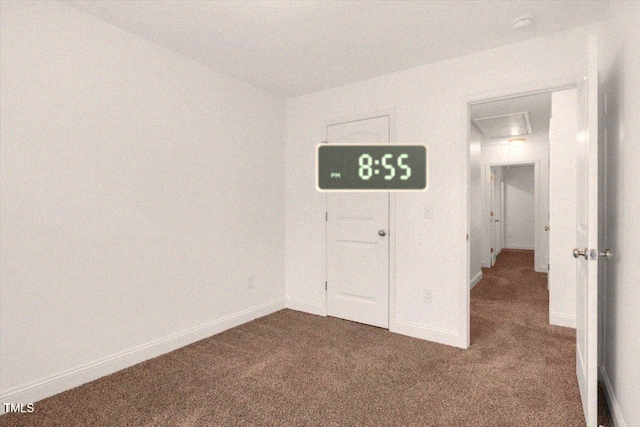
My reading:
{"hour": 8, "minute": 55}
